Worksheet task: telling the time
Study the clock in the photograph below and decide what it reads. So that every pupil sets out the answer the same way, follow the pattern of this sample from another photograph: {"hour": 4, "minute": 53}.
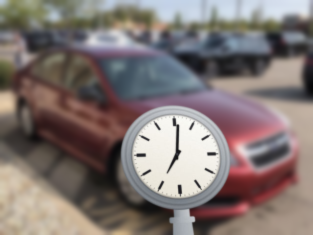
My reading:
{"hour": 7, "minute": 1}
